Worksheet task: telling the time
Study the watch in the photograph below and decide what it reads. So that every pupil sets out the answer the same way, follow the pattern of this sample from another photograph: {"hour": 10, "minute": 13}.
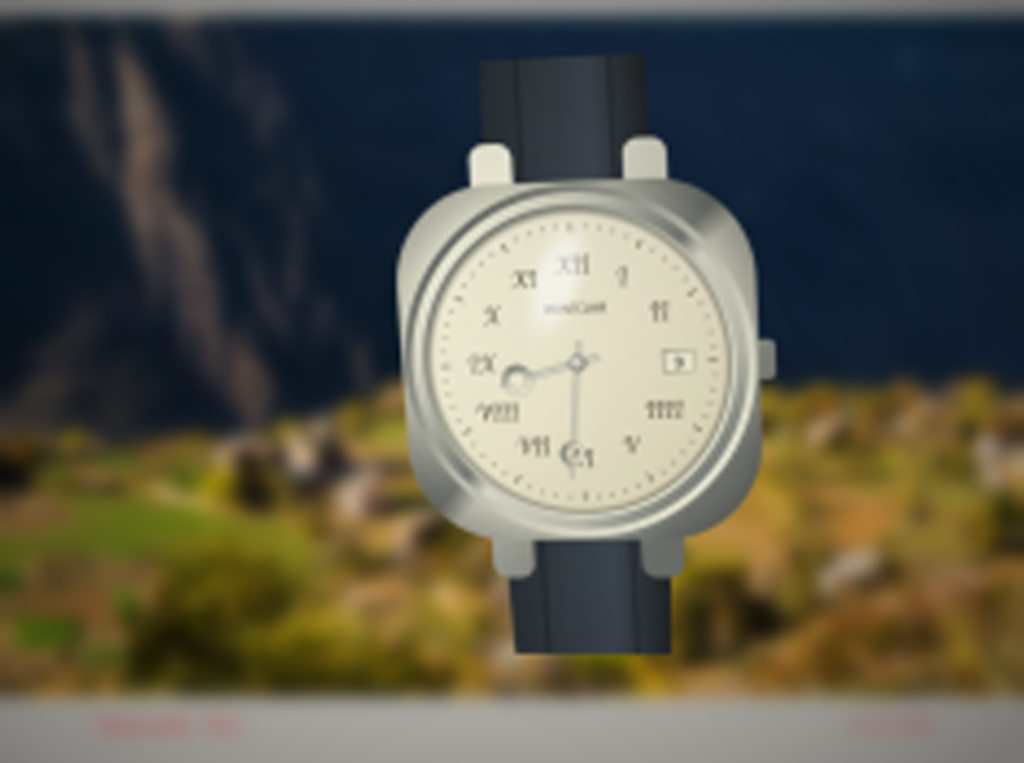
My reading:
{"hour": 8, "minute": 31}
